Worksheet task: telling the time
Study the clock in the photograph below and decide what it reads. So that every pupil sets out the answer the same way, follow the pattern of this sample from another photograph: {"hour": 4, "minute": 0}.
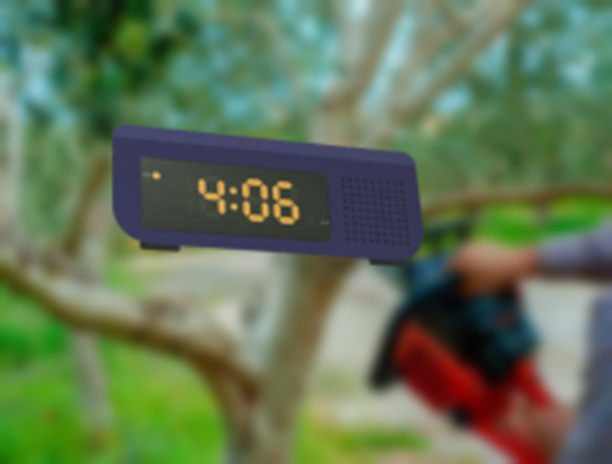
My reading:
{"hour": 4, "minute": 6}
